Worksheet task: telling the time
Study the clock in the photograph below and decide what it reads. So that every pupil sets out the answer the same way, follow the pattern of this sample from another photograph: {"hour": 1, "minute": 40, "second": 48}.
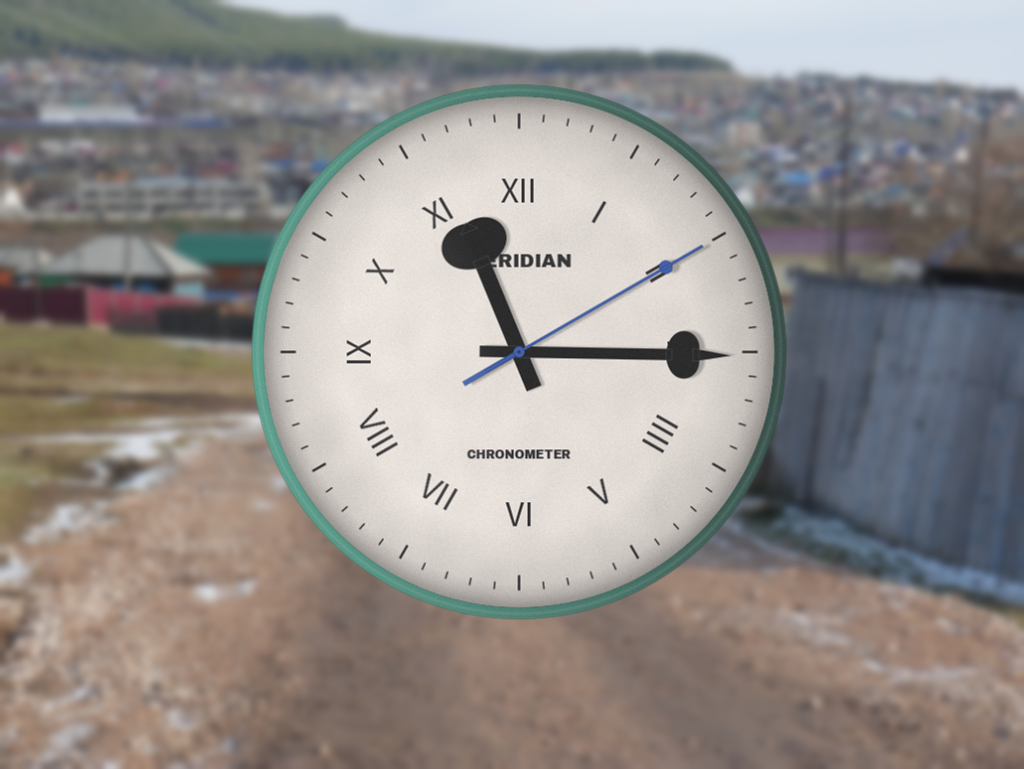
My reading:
{"hour": 11, "minute": 15, "second": 10}
